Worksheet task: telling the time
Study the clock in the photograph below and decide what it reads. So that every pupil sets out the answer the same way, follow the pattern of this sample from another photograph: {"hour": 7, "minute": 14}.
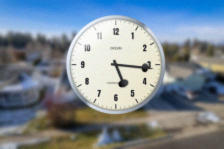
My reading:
{"hour": 5, "minute": 16}
